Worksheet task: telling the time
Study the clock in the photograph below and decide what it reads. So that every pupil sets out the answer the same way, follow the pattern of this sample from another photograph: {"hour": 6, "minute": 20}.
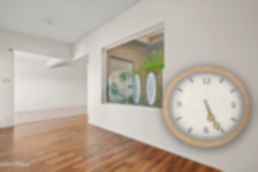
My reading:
{"hour": 5, "minute": 26}
